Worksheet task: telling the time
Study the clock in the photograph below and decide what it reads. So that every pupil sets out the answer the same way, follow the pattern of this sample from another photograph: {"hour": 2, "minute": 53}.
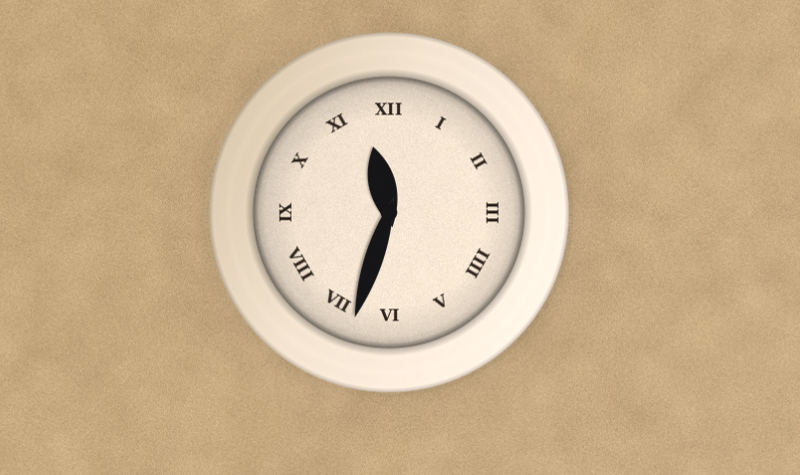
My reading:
{"hour": 11, "minute": 33}
